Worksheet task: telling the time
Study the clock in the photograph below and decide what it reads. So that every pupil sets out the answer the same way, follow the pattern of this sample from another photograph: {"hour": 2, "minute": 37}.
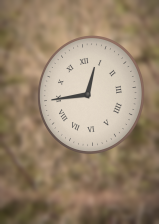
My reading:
{"hour": 12, "minute": 45}
